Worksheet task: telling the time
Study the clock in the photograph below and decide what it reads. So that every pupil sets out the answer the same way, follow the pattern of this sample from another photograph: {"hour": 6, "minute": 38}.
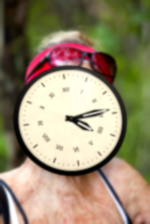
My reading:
{"hour": 4, "minute": 14}
